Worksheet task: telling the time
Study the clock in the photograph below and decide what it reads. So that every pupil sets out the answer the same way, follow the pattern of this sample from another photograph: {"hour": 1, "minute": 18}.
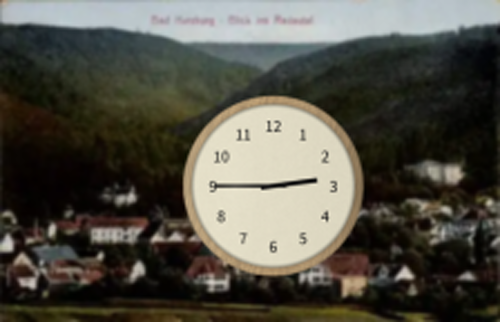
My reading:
{"hour": 2, "minute": 45}
